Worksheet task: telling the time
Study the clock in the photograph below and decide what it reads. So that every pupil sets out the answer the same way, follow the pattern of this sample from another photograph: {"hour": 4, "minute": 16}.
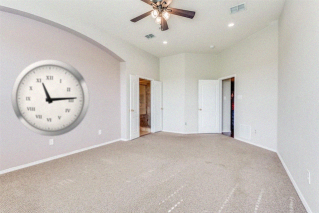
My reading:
{"hour": 11, "minute": 14}
